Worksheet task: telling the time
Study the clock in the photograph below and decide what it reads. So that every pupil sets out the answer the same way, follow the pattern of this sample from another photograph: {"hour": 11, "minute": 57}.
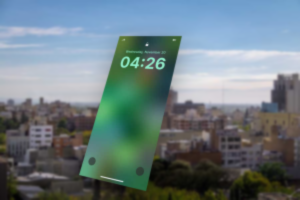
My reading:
{"hour": 4, "minute": 26}
